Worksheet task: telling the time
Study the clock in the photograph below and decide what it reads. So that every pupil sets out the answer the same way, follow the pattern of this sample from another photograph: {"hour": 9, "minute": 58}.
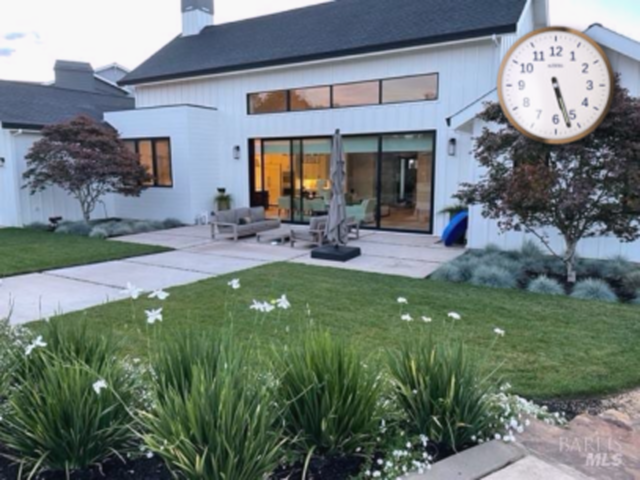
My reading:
{"hour": 5, "minute": 27}
